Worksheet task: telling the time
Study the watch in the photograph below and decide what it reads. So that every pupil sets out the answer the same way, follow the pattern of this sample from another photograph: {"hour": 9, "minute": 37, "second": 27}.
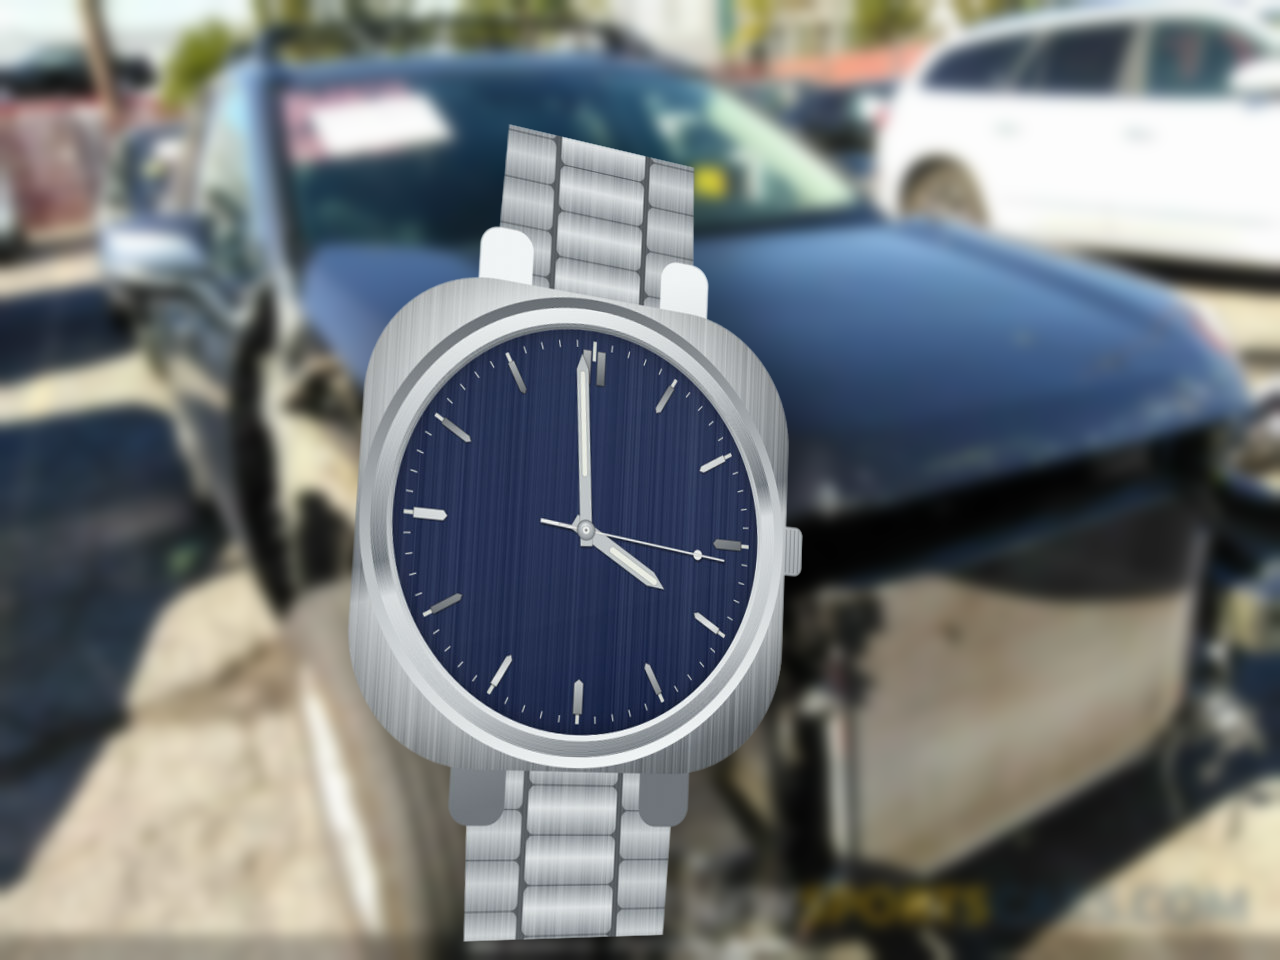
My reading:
{"hour": 3, "minute": 59, "second": 16}
